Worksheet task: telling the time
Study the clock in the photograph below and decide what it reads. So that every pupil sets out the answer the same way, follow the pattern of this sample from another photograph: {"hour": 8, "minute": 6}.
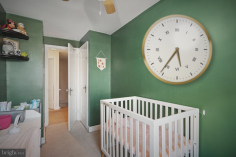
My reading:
{"hour": 5, "minute": 36}
